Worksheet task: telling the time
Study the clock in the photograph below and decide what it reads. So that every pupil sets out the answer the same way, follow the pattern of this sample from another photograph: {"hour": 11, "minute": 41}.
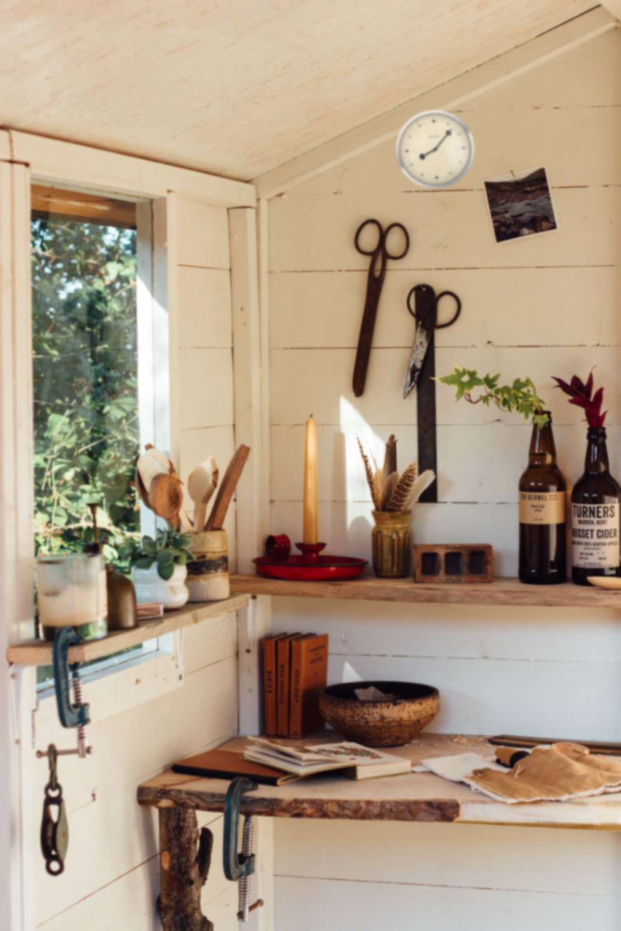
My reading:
{"hour": 8, "minute": 7}
